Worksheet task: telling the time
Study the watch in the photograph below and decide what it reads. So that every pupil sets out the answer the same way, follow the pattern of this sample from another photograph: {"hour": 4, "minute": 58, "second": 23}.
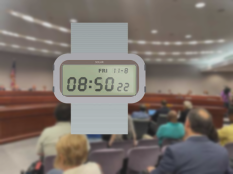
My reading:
{"hour": 8, "minute": 50, "second": 22}
